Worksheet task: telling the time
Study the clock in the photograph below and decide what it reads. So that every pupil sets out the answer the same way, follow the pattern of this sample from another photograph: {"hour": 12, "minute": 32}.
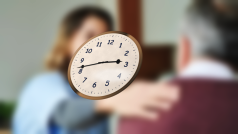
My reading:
{"hour": 2, "minute": 42}
